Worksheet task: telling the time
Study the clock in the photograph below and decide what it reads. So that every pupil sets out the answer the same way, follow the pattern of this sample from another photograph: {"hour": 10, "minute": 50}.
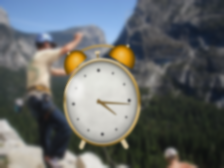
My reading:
{"hour": 4, "minute": 16}
